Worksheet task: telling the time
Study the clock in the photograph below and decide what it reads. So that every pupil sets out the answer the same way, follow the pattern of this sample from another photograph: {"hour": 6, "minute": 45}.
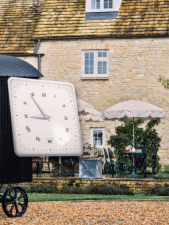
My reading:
{"hour": 8, "minute": 54}
